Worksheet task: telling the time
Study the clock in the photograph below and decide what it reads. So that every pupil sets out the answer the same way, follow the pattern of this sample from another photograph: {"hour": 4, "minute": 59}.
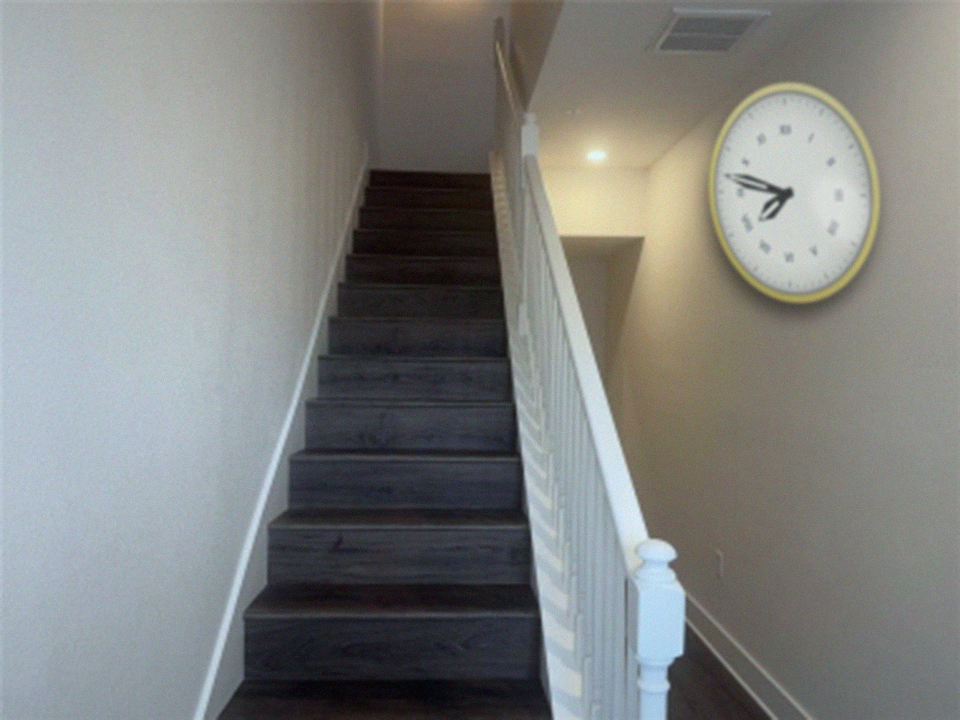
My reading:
{"hour": 7, "minute": 47}
